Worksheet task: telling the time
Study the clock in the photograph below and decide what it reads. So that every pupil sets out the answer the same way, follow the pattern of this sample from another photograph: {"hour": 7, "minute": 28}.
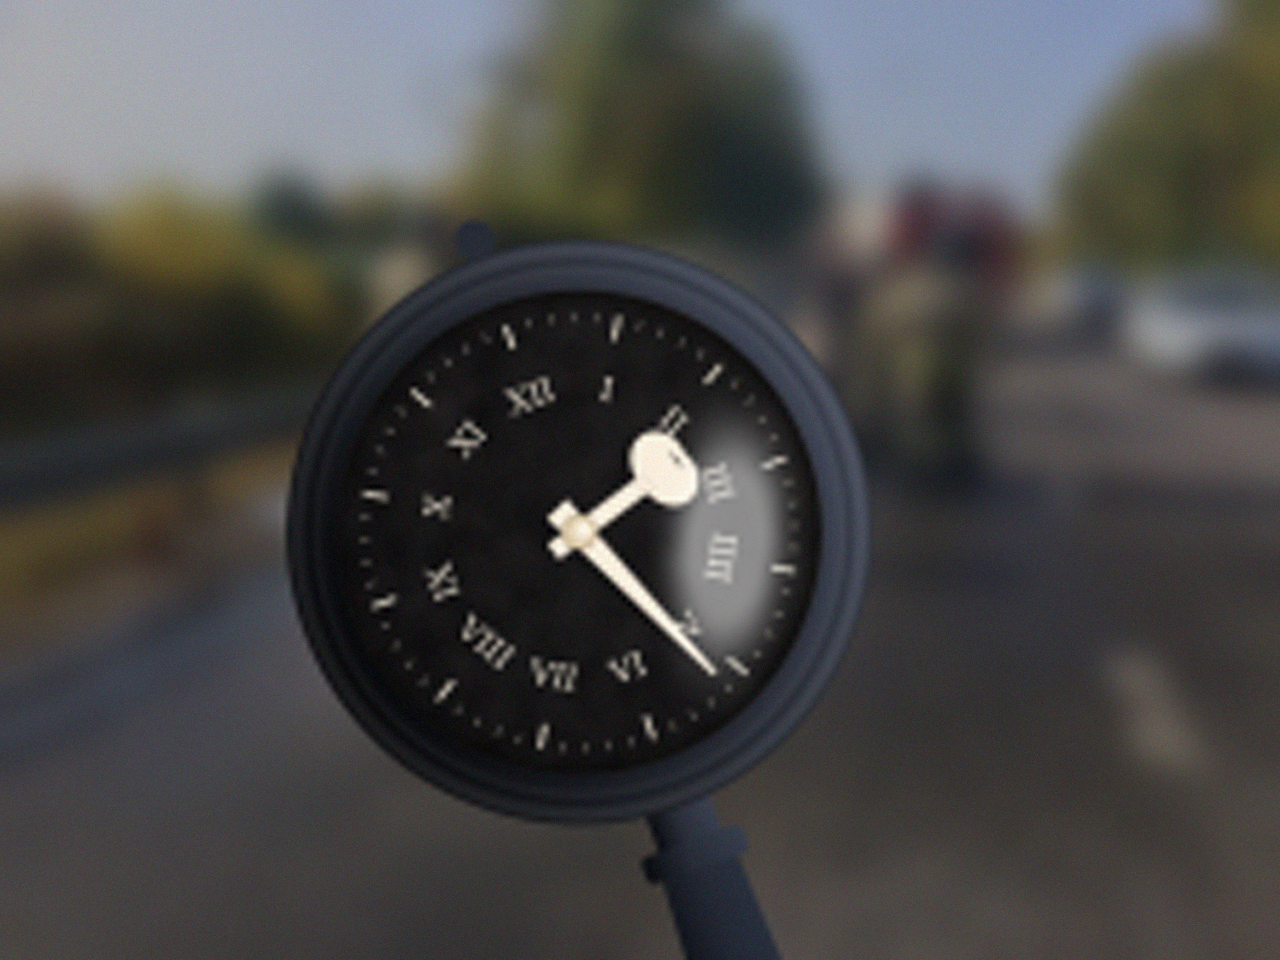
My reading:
{"hour": 2, "minute": 26}
